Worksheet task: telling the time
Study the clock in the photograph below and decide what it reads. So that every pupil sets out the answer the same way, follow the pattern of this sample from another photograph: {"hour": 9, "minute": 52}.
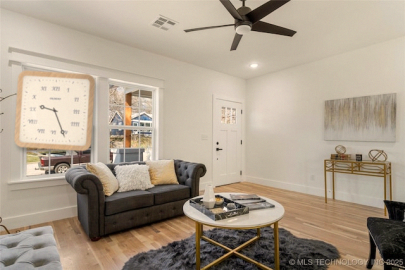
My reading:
{"hour": 9, "minute": 26}
